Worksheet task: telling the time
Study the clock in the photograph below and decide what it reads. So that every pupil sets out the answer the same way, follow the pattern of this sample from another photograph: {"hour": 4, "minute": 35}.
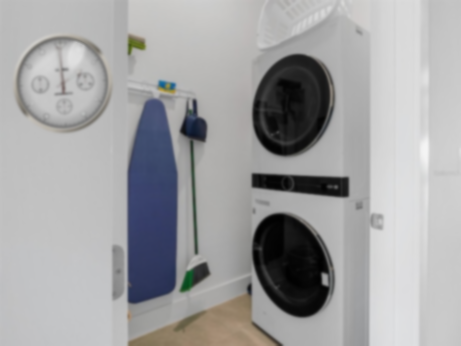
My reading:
{"hour": 1, "minute": 59}
